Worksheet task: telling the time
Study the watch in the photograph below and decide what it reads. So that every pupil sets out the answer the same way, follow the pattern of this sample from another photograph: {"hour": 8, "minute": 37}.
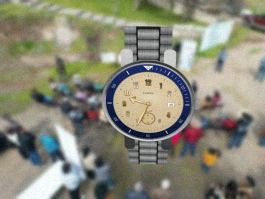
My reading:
{"hour": 9, "minute": 34}
